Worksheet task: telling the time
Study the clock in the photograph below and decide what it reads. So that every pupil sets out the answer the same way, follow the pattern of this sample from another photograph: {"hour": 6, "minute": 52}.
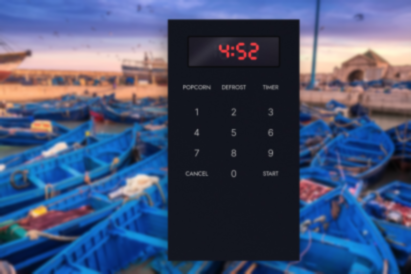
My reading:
{"hour": 4, "minute": 52}
